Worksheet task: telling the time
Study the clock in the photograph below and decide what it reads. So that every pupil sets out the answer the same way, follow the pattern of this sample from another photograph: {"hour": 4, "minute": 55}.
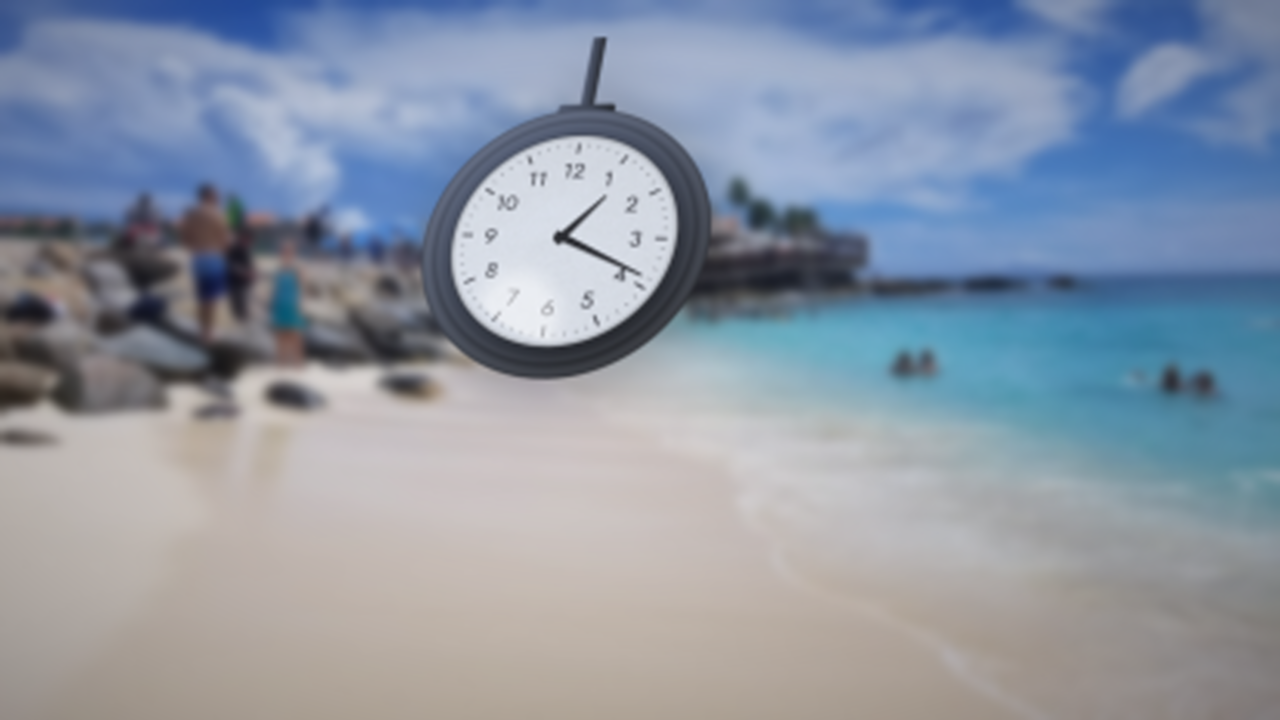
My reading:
{"hour": 1, "minute": 19}
